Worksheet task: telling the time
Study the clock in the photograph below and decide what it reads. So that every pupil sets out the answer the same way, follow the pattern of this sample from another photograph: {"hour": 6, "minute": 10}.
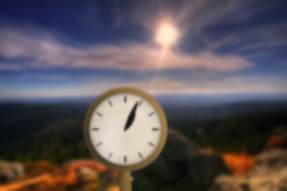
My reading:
{"hour": 1, "minute": 4}
